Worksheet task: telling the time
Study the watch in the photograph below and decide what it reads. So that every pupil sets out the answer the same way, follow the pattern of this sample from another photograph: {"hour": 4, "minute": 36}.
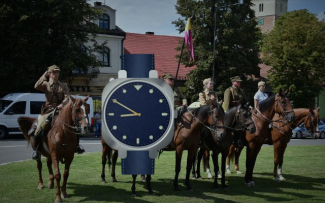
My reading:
{"hour": 8, "minute": 50}
